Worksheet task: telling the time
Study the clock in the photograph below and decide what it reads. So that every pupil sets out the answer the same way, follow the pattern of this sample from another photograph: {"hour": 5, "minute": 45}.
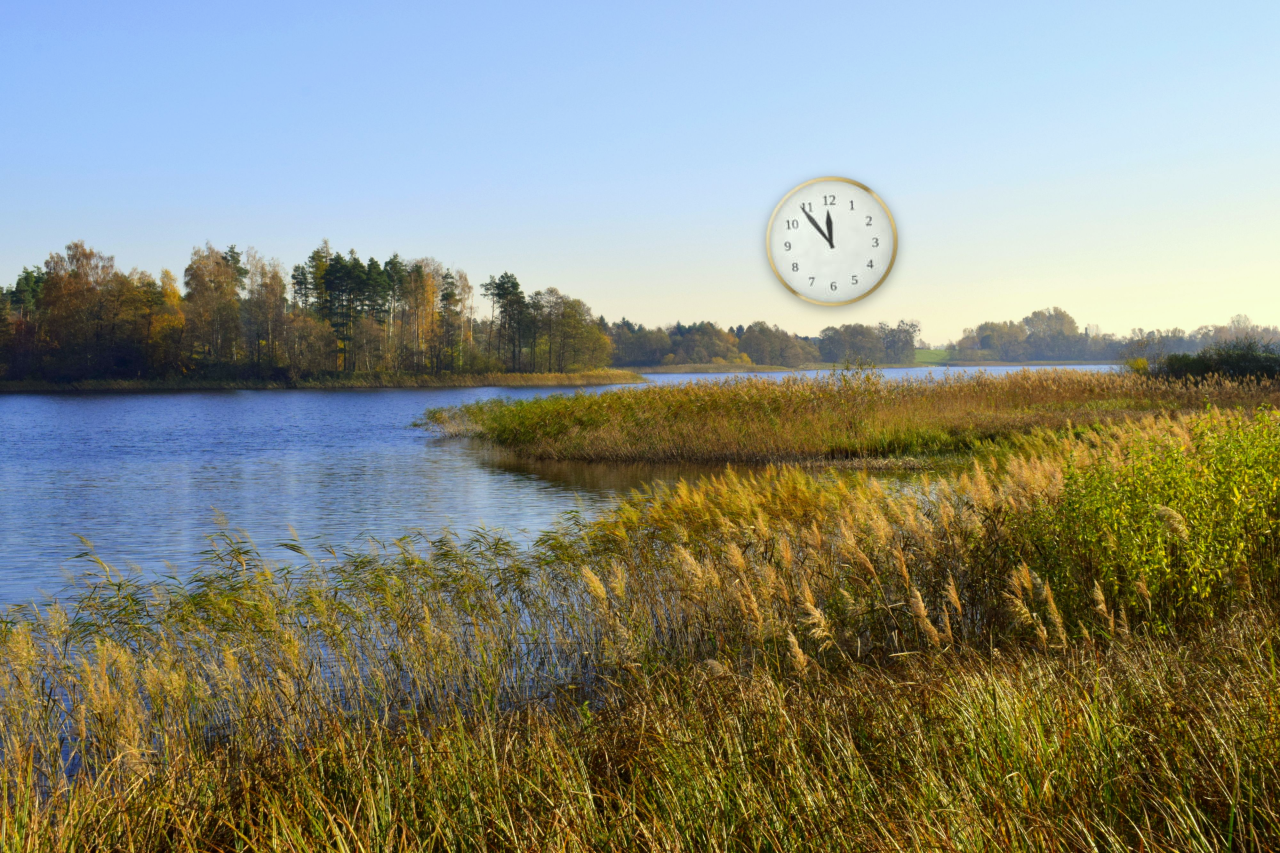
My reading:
{"hour": 11, "minute": 54}
